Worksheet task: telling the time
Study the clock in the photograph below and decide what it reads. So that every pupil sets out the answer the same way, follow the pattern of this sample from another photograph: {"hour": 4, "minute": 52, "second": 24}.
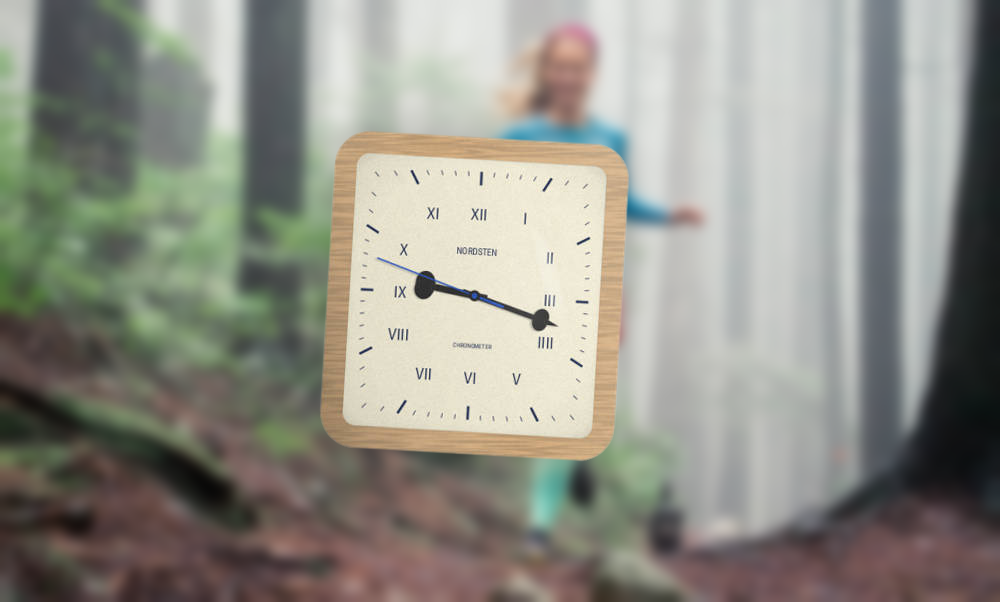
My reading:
{"hour": 9, "minute": 17, "second": 48}
